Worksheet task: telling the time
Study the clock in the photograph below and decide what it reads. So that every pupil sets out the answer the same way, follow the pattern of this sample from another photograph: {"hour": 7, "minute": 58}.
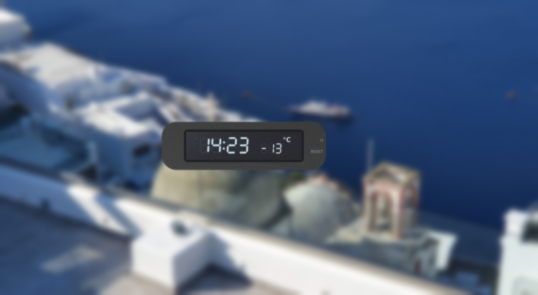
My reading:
{"hour": 14, "minute": 23}
